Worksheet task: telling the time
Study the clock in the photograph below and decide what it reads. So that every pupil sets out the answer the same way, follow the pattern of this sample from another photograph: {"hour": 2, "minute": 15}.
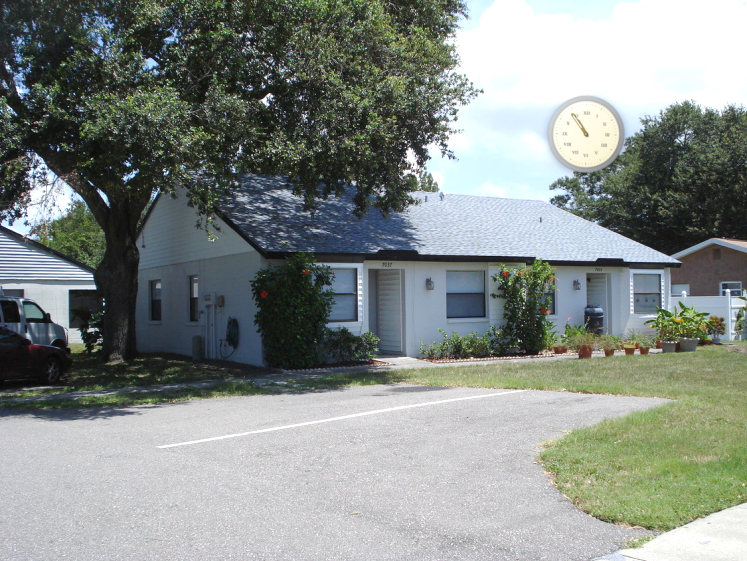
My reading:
{"hour": 10, "minute": 54}
